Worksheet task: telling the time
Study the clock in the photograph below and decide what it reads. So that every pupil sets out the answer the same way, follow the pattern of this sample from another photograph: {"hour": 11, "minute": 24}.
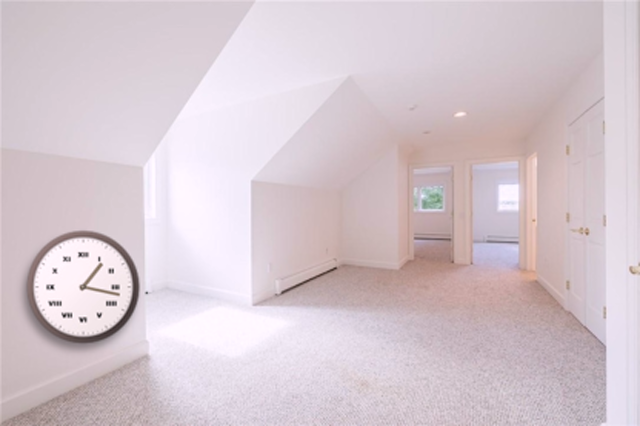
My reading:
{"hour": 1, "minute": 17}
